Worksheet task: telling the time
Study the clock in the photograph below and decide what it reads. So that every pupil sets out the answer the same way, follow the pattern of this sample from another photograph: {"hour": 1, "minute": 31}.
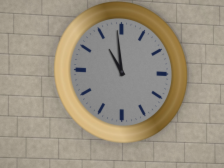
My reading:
{"hour": 10, "minute": 59}
